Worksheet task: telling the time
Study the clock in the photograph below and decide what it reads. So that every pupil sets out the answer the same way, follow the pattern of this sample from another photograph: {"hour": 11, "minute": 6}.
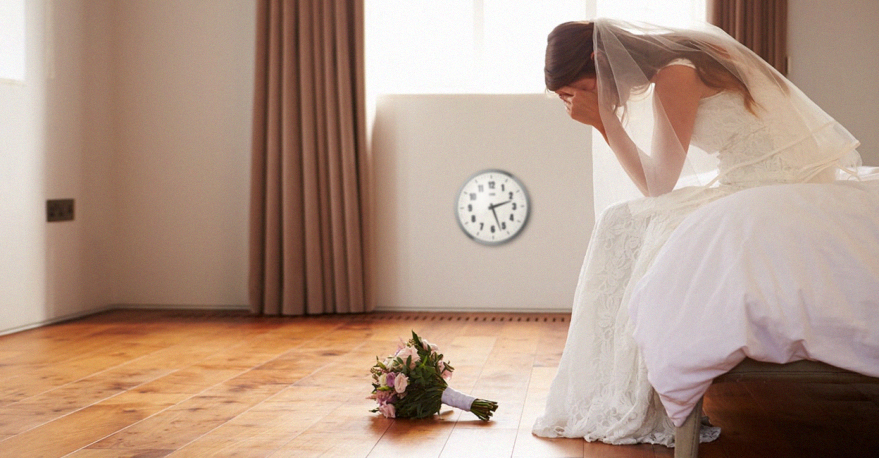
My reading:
{"hour": 2, "minute": 27}
